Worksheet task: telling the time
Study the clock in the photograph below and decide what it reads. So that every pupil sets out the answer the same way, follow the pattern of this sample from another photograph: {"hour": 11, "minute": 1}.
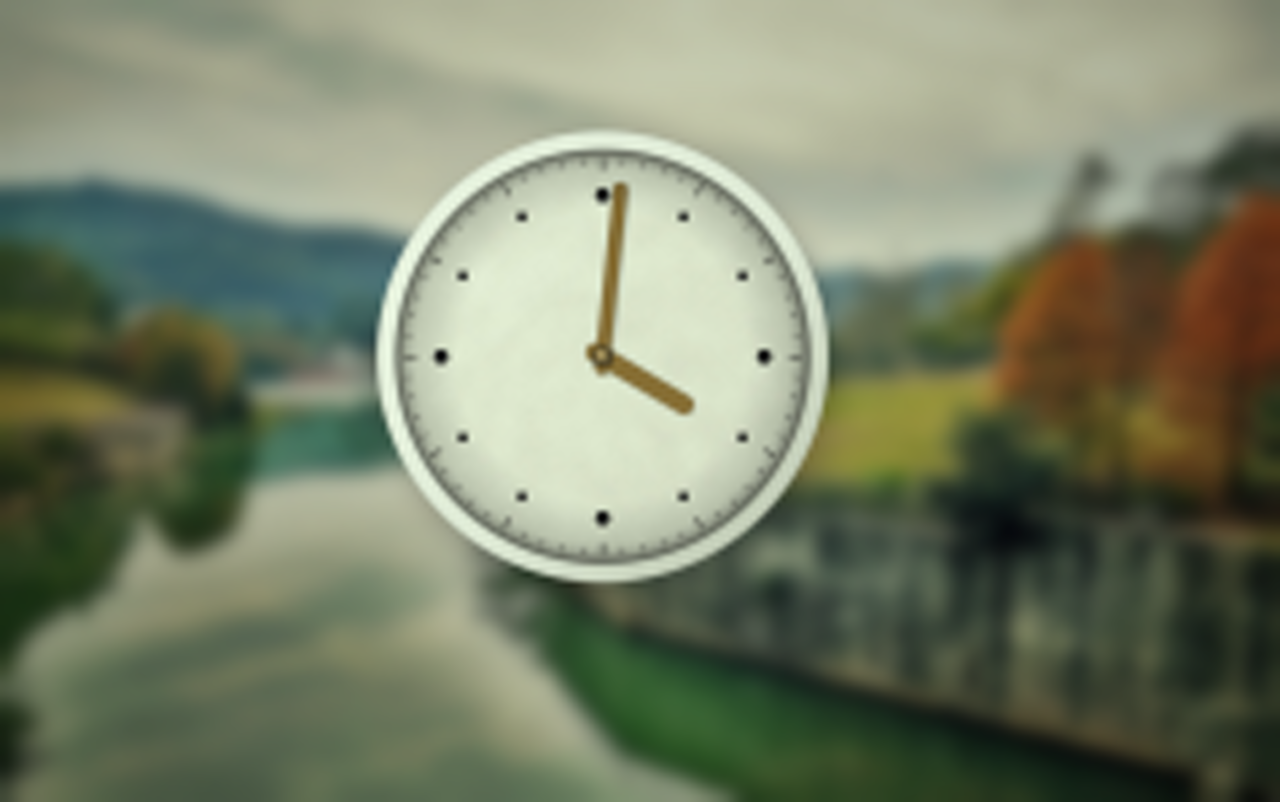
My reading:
{"hour": 4, "minute": 1}
